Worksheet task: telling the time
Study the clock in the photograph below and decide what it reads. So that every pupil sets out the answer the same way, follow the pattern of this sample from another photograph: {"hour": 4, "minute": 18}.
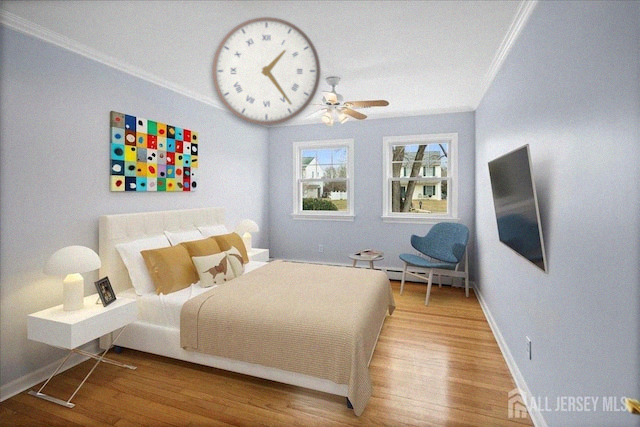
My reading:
{"hour": 1, "minute": 24}
